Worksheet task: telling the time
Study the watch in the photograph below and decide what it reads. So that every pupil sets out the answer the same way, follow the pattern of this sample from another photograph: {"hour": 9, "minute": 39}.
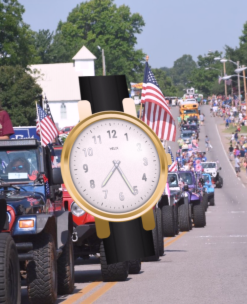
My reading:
{"hour": 7, "minute": 26}
